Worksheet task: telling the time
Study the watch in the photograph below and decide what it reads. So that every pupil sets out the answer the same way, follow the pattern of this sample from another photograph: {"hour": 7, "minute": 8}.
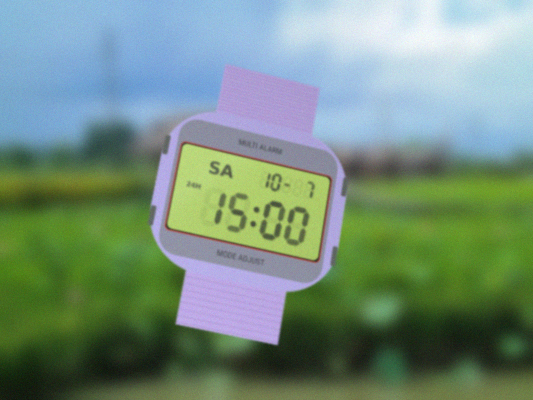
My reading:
{"hour": 15, "minute": 0}
